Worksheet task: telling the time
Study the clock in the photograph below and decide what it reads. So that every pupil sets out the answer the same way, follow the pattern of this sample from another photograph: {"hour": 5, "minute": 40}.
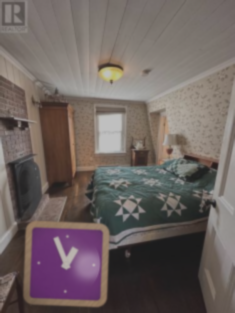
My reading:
{"hour": 12, "minute": 56}
